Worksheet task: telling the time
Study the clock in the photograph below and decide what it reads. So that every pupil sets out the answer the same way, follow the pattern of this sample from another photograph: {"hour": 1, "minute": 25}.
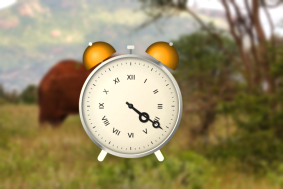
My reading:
{"hour": 4, "minute": 21}
